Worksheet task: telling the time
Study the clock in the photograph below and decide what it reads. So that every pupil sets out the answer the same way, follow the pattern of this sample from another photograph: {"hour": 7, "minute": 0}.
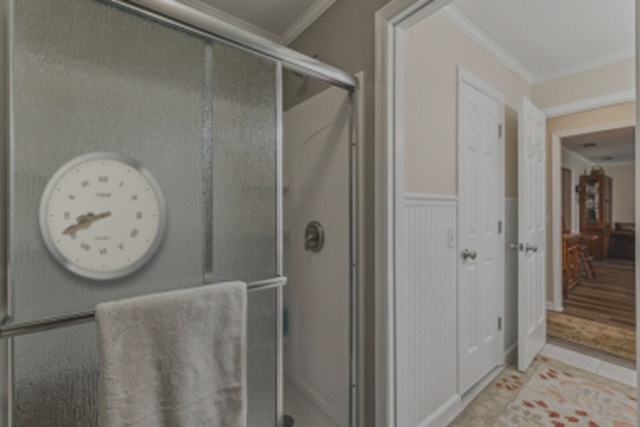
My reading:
{"hour": 8, "minute": 41}
